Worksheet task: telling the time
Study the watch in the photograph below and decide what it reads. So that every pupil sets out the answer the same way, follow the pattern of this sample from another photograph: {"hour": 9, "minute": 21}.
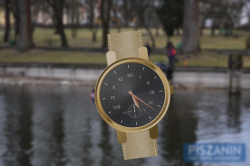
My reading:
{"hour": 5, "minute": 22}
